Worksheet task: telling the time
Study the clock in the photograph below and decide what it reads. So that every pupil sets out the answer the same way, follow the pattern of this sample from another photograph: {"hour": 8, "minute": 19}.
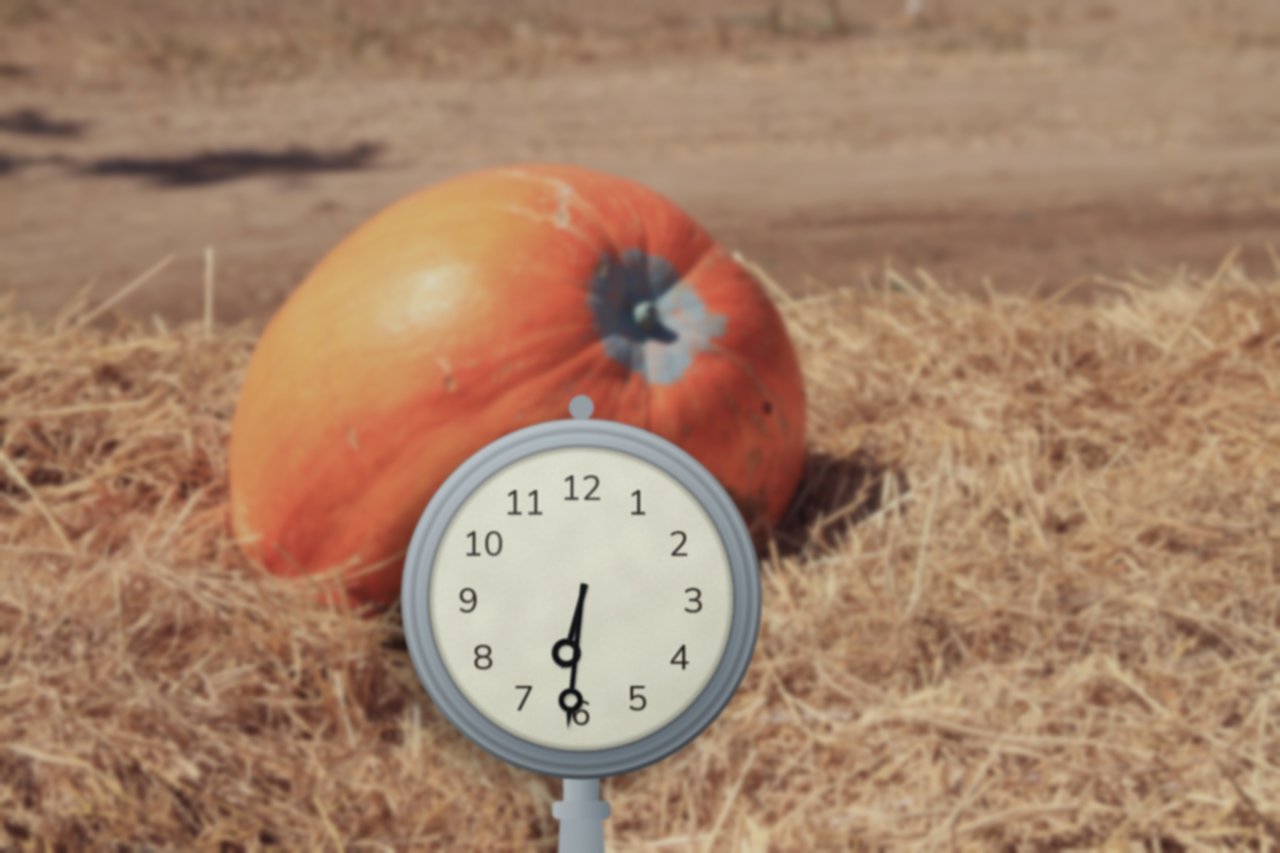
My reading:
{"hour": 6, "minute": 31}
